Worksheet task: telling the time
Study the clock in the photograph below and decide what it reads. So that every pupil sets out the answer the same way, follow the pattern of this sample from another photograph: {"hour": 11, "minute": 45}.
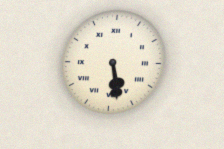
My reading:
{"hour": 5, "minute": 28}
